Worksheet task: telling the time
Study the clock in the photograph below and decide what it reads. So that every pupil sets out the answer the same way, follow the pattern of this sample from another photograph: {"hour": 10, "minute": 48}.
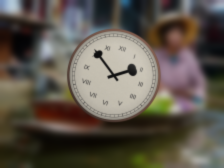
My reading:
{"hour": 1, "minute": 51}
